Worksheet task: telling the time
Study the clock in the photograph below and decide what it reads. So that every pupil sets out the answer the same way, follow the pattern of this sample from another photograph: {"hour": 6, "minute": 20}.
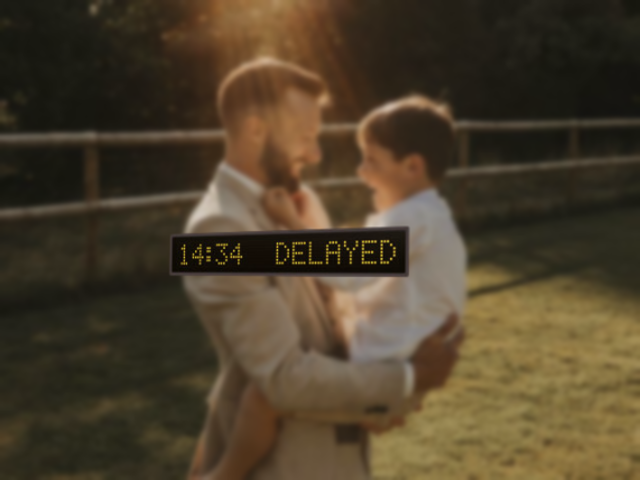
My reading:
{"hour": 14, "minute": 34}
